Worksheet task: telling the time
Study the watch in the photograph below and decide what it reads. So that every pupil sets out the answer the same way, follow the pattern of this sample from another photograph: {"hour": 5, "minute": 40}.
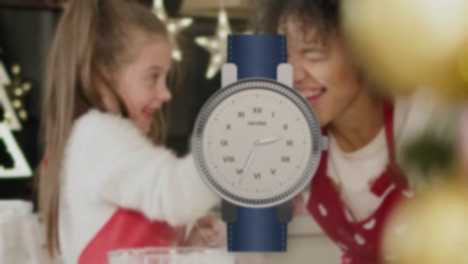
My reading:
{"hour": 2, "minute": 34}
